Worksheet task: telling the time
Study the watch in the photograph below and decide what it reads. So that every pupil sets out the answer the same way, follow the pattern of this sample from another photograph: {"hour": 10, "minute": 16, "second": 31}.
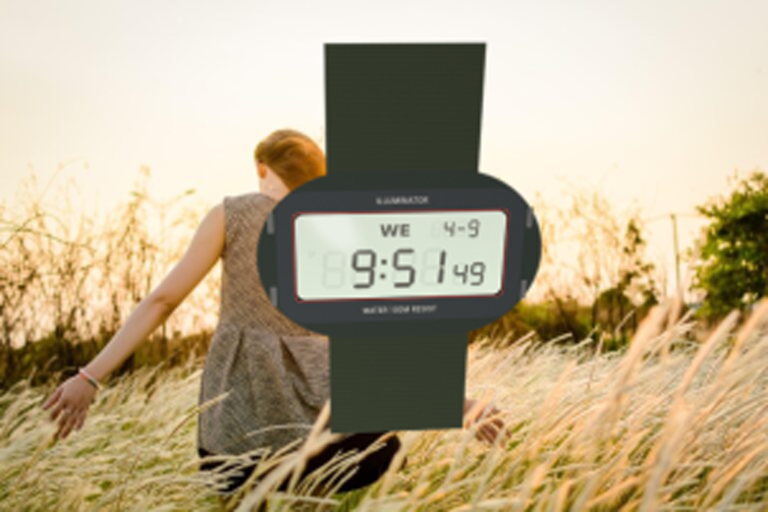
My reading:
{"hour": 9, "minute": 51, "second": 49}
